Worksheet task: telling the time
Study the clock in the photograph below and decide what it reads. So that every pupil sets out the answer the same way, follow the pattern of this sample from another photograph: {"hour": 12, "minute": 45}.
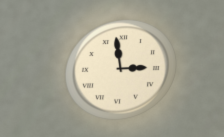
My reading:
{"hour": 2, "minute": 58}
